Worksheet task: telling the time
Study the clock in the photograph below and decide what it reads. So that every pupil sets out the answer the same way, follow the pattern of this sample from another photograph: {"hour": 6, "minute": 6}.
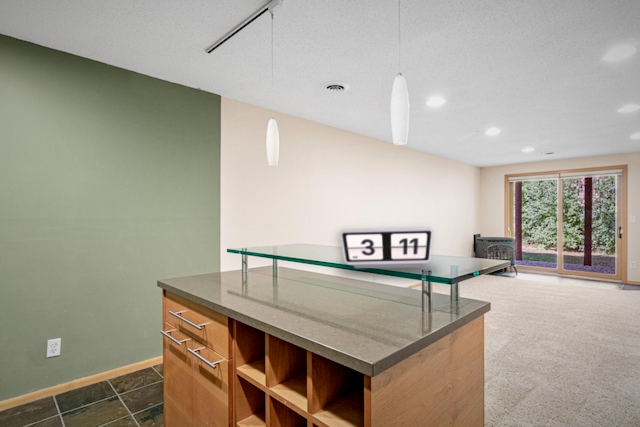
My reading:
{"hour": 3, "minute": 11}
